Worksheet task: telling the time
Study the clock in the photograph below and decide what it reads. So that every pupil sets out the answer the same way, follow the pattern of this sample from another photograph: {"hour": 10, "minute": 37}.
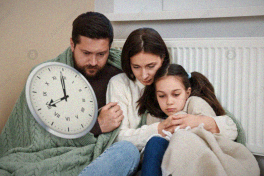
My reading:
{"hour": 7, "minute": 59}
